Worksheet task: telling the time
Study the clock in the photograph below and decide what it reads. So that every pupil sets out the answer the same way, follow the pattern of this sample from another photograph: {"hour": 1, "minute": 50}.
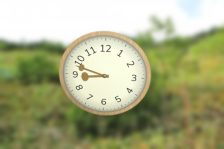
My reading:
{"hour": 8, "minute": 48}
